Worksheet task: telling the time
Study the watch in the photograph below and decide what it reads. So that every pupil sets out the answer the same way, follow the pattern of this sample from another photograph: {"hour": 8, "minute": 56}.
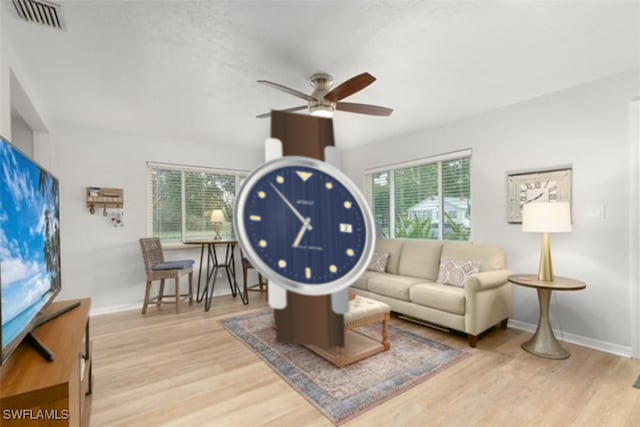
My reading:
{"hour": 6, "minute": 53}
